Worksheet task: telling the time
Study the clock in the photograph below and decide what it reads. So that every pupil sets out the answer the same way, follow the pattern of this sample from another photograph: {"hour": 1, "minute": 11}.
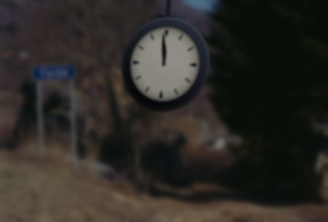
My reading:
{"hour": 11, "minute": 59}
